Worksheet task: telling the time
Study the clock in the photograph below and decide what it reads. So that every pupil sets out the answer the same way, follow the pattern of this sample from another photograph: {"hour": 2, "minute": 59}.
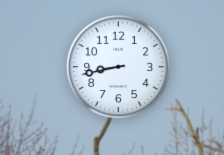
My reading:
{"hour": 8, "minute": 43}
